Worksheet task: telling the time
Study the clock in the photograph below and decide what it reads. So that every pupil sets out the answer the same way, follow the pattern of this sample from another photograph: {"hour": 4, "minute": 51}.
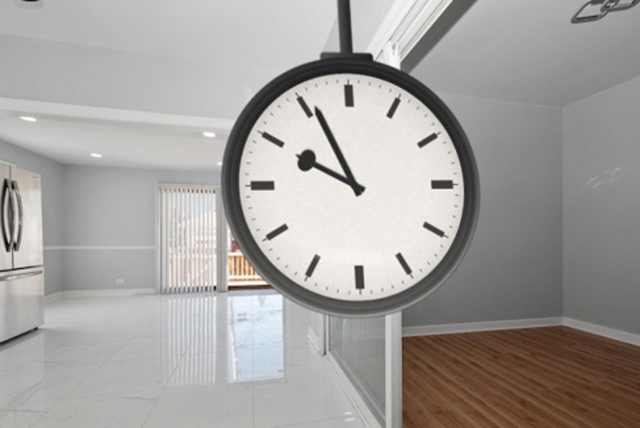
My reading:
{"hour": 9, "minute": 56}
